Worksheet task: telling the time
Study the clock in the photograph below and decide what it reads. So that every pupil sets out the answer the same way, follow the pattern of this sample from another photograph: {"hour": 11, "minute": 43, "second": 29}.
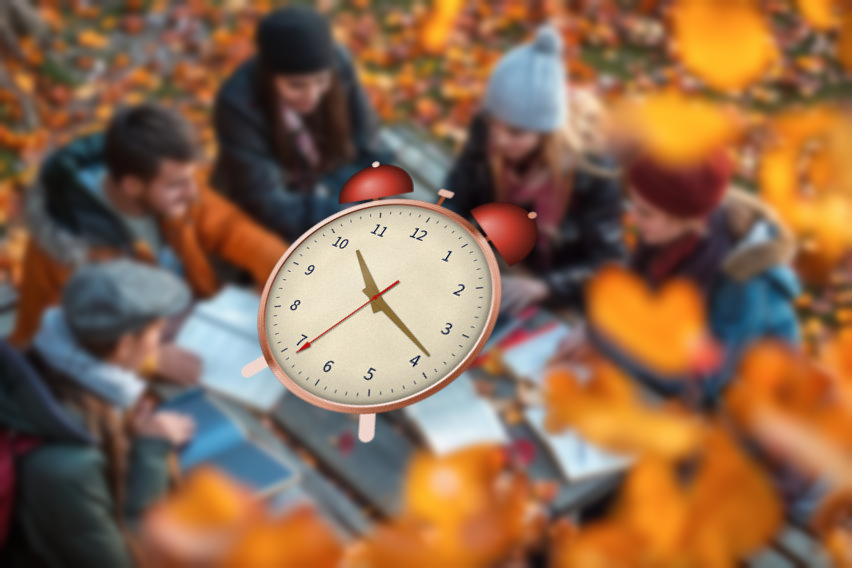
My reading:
{"hour": 10, "minute": 18, "second": 34}
